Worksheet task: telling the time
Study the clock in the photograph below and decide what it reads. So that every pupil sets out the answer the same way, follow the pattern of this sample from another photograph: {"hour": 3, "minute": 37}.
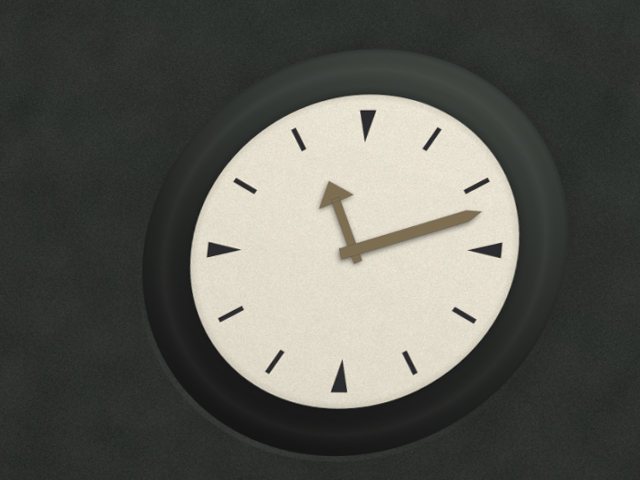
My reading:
{"hour": 11, "minute": 12}
